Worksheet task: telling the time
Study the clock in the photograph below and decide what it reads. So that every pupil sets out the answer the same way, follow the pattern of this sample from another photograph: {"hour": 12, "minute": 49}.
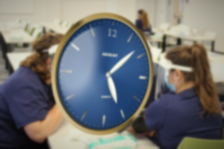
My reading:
{"hour": 5, "minute": 8}
